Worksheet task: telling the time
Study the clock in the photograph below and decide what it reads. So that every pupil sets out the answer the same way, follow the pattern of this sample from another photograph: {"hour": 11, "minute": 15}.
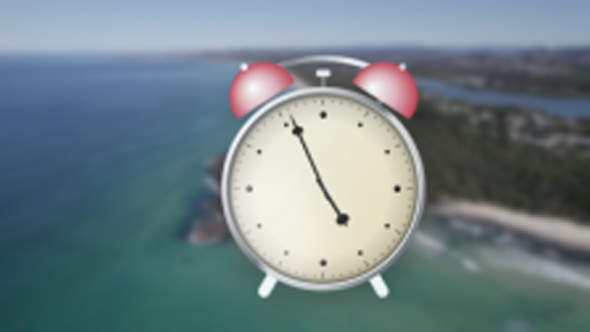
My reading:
{"hour": 4, "minute": 56}
